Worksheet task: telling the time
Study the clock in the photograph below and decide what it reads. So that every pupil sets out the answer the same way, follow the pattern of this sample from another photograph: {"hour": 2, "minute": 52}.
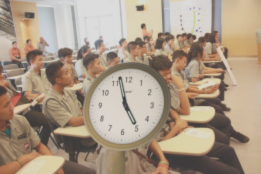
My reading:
{"hour": 4, "minute": 57}
